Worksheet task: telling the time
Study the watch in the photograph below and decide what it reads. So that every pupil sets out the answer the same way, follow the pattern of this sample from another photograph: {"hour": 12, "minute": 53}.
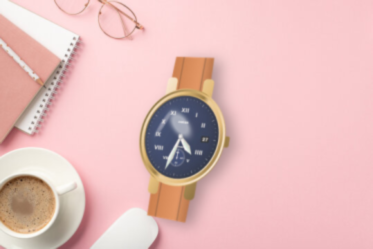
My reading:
{"hour": 4, "minute": 33}
